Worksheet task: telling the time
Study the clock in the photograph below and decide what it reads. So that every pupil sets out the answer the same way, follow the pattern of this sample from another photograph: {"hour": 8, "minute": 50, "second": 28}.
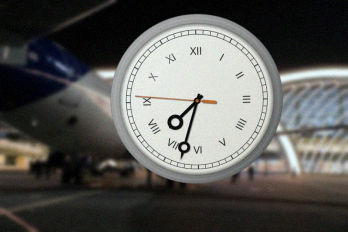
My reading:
{"hour": 7, "minute": 32, "second": 46}
